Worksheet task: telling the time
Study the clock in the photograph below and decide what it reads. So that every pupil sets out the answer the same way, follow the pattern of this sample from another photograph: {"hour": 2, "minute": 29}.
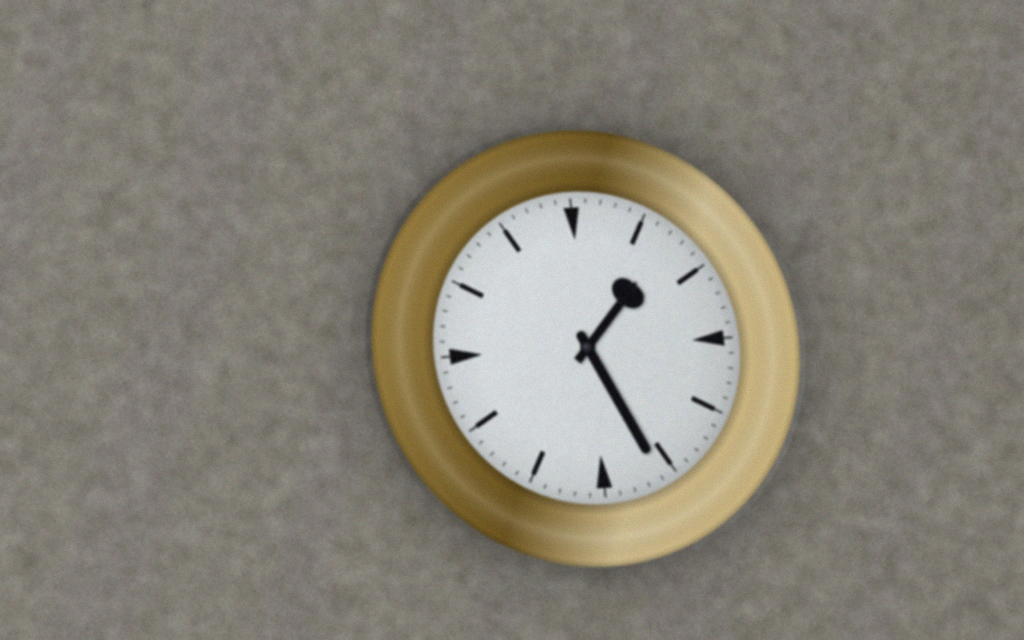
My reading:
{"hour": 1, "minute": 26}
